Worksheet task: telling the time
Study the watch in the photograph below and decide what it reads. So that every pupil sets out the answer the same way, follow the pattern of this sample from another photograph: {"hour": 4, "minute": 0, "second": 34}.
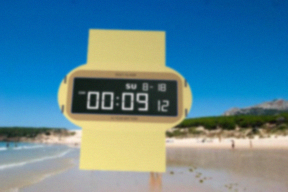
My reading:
{"hour": 0, "minute": 9, "second": 12}
